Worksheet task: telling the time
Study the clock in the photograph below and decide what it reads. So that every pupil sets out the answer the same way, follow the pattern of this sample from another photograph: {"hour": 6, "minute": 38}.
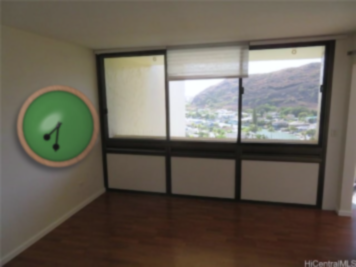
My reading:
{"hour": 7, "minute": 31}
